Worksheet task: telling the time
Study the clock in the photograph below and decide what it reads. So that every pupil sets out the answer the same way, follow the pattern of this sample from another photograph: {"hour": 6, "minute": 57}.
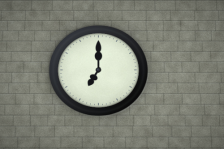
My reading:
{"hour": 7, "minute": 0}
